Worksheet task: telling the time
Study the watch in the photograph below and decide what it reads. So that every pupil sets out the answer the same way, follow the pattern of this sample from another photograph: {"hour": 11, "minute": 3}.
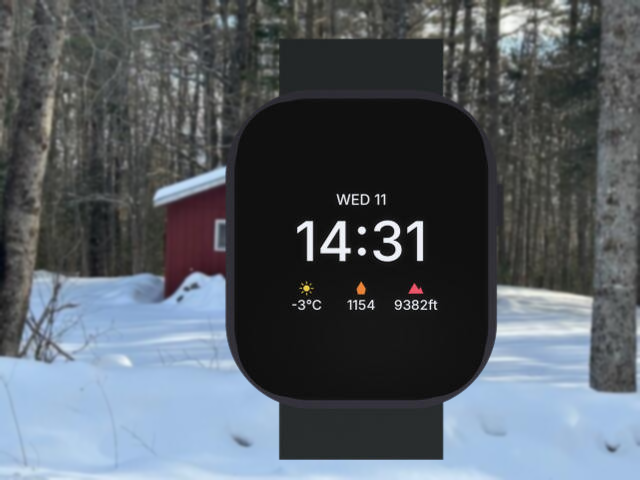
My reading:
{"hour": 14, "minute": 31}
